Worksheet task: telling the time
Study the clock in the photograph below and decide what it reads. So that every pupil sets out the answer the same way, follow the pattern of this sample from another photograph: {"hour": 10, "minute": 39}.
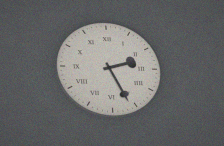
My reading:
{"hour": 2, "minute": 26}
